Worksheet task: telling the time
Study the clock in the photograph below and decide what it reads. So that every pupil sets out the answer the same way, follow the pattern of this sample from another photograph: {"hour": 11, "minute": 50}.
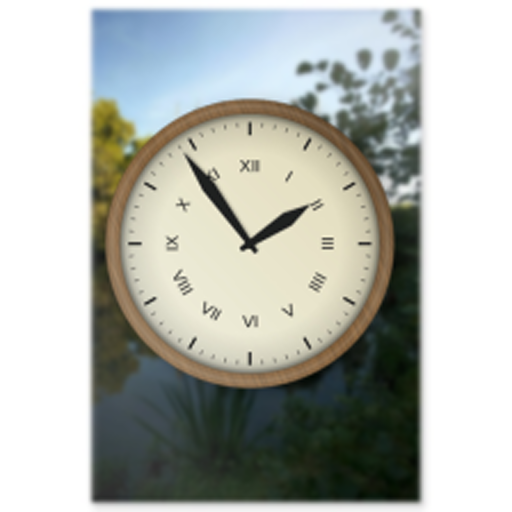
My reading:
{"hour": 1, "minute": 54}
